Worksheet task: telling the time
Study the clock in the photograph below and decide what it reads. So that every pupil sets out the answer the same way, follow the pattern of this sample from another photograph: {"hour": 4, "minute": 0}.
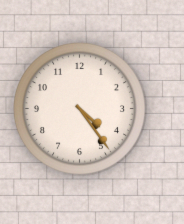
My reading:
{"hour": 4, "minute": 24}
